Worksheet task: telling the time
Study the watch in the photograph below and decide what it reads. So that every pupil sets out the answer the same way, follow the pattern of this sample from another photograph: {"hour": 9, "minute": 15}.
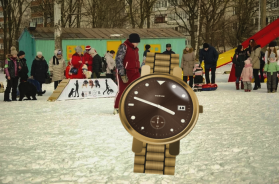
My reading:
{"hour": 3, "minute": 48}
